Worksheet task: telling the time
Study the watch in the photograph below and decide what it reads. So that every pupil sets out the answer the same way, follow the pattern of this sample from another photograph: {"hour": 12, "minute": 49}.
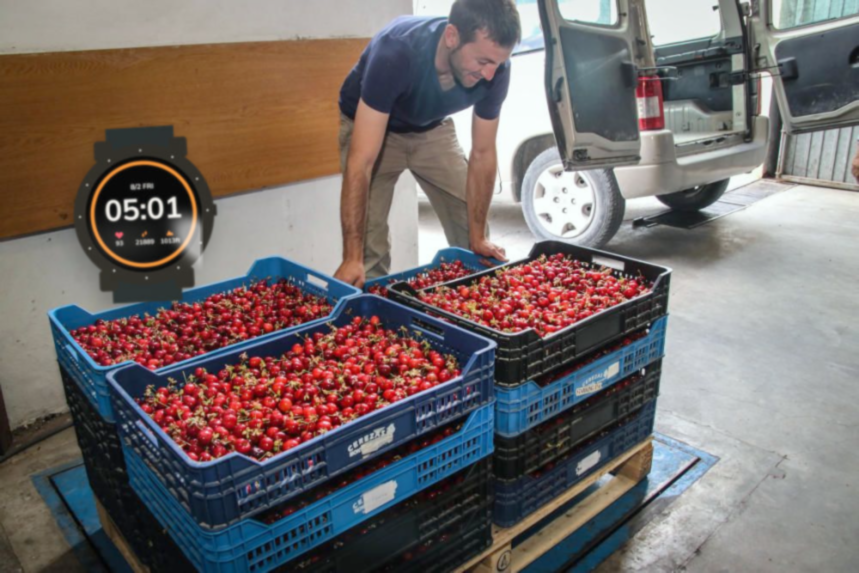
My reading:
{"hour": 5, "minute": 1}
